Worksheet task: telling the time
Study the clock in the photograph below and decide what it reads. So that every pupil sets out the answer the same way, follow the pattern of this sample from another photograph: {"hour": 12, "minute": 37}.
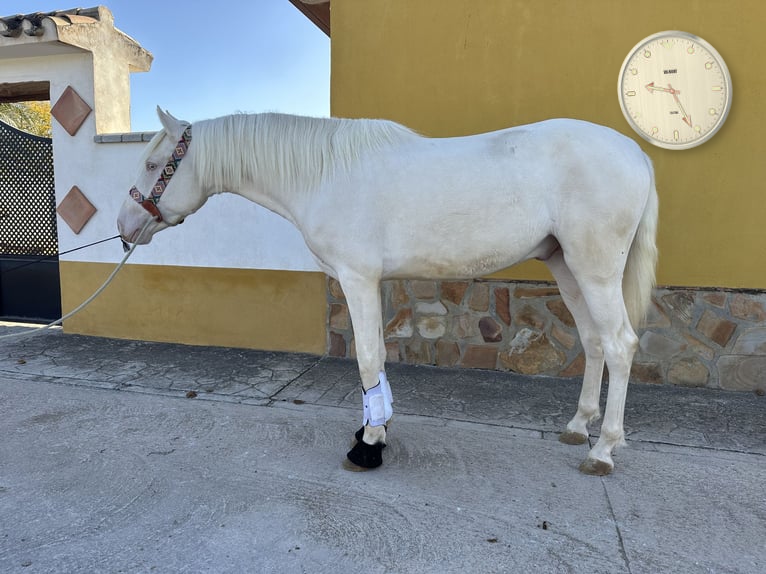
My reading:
{"hour": 9, "minute": 26}
